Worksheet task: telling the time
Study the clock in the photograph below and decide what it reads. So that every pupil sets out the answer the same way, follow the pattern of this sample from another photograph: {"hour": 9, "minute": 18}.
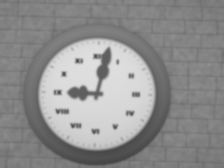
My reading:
{"hour": 9, "minute": 2}
